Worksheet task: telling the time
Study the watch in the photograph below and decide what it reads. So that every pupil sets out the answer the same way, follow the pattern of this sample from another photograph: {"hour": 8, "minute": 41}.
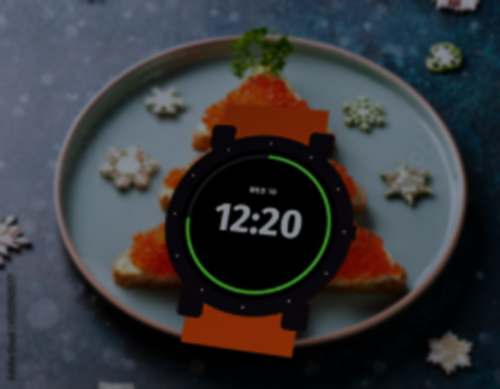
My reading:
{"hour": 12, "minute": 20}
